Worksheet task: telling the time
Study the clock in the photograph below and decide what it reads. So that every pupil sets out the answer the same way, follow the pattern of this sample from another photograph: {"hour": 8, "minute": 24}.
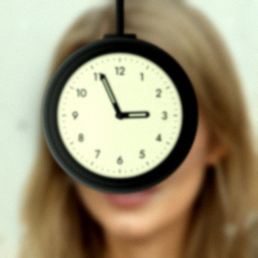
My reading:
{"hour": 2, "minute": 56}
